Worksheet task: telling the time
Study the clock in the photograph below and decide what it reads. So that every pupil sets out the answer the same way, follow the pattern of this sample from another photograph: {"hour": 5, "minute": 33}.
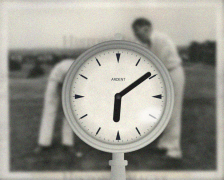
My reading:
{"hour": 6, "minute": 9}
